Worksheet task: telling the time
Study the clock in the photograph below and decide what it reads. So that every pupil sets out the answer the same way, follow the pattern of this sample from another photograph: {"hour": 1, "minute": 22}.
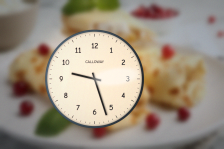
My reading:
{"hour": 9, "minute": 27}
